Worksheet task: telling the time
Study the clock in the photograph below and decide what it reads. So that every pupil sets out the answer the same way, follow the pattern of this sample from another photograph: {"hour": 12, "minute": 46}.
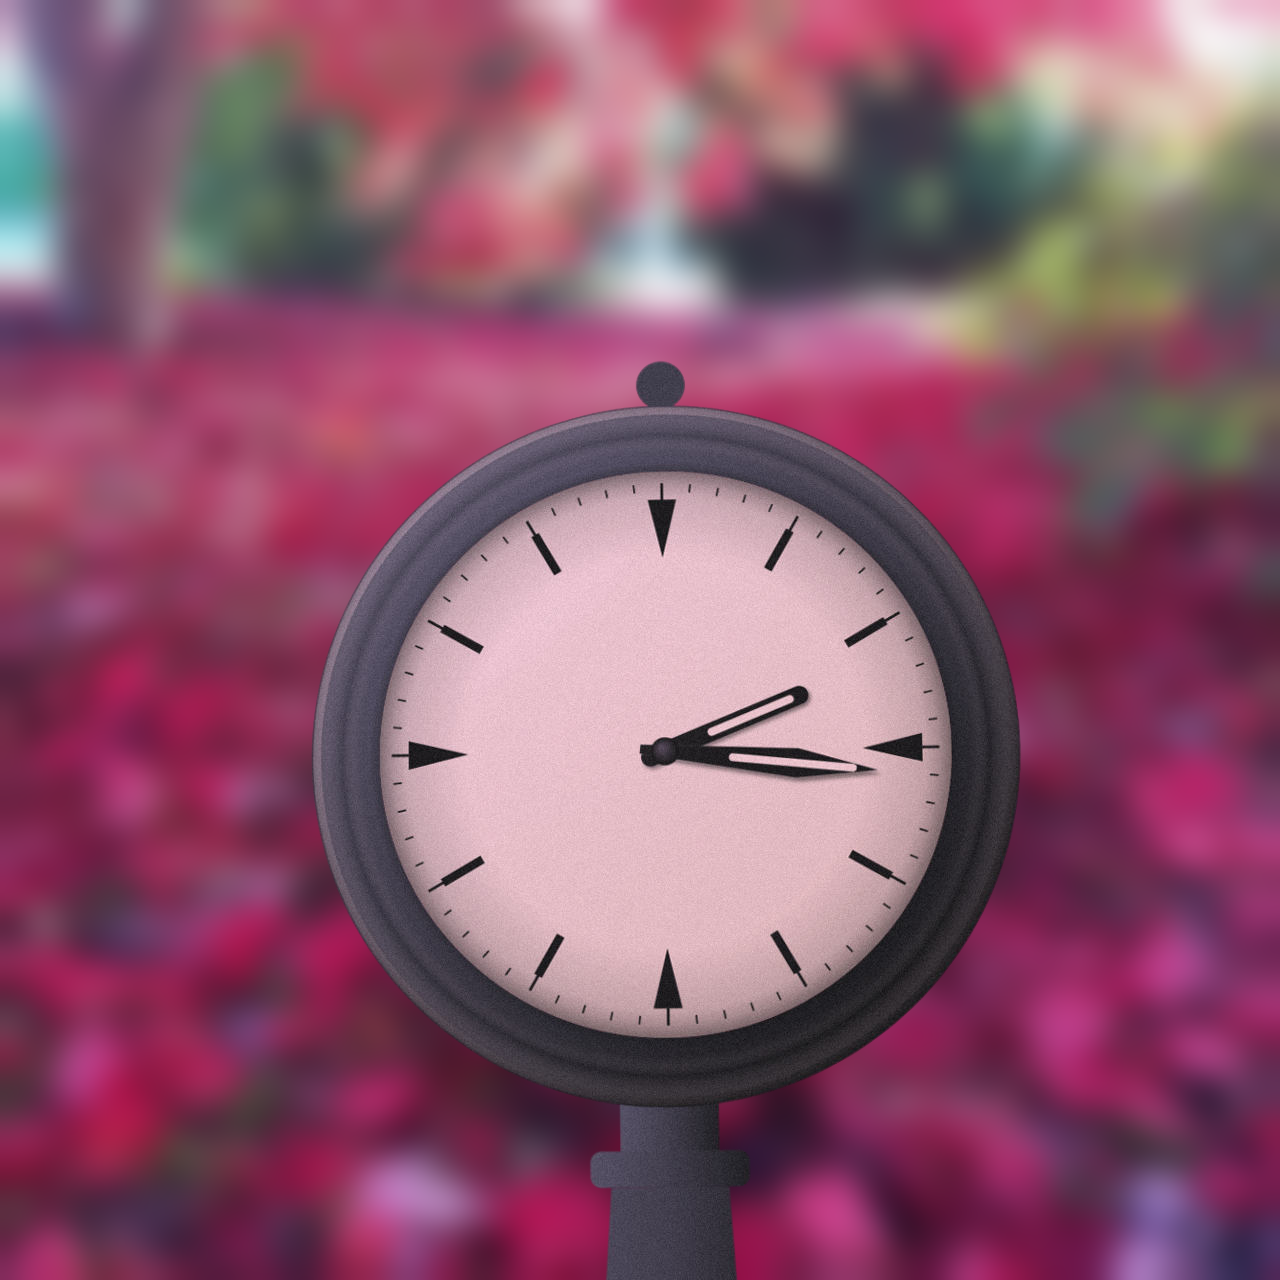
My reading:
{"hour": 2, "minute": 16}
